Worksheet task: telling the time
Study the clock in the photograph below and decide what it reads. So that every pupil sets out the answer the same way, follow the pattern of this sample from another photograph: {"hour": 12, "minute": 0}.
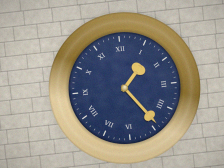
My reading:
{"hour": 1, "minute": 24}
